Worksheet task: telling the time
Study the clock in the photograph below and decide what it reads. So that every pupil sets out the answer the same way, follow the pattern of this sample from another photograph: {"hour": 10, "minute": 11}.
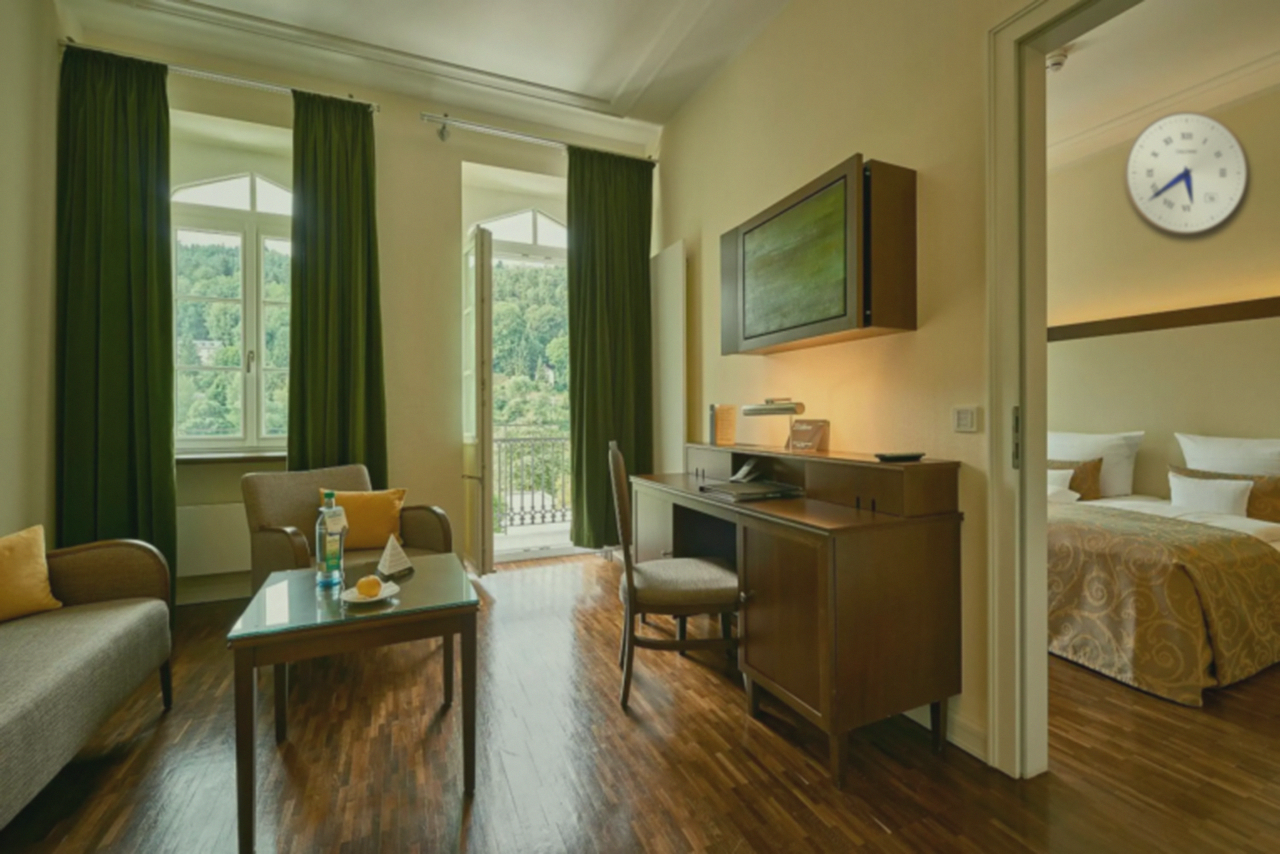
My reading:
{"hour": 5, "minute": 39}
